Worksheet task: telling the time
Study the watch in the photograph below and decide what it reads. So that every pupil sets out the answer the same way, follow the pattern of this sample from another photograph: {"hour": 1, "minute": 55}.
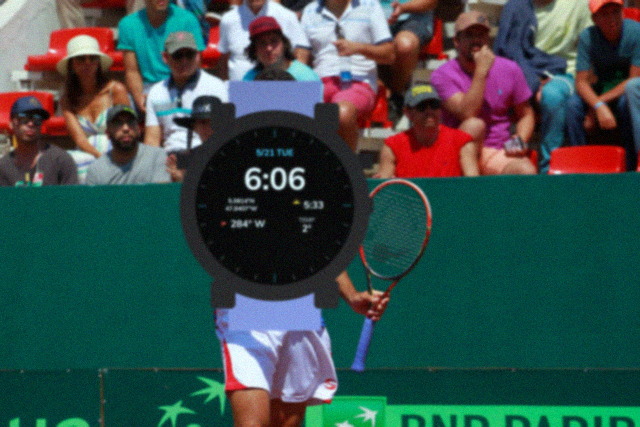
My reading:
{"hour": 6, "minute": 6}
